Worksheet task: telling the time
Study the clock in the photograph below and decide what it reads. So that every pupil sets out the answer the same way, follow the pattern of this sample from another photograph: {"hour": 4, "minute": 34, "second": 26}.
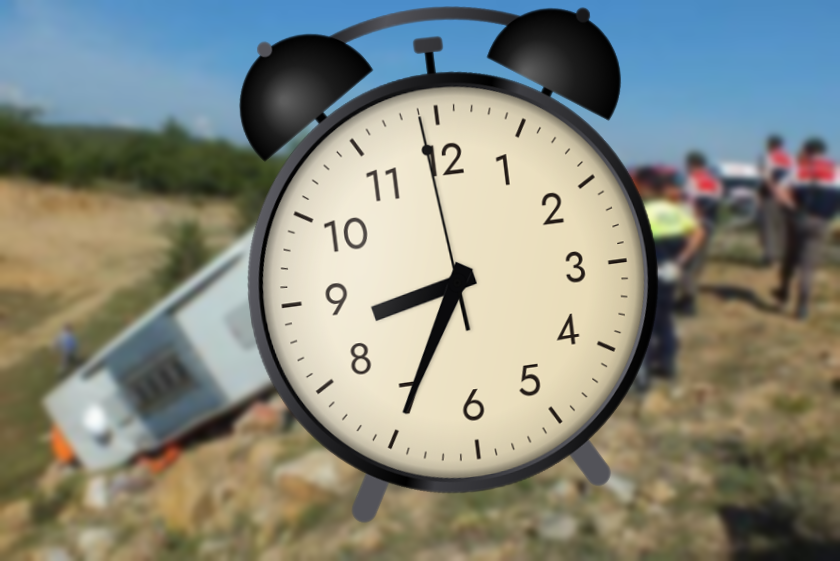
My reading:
{"hour": 8, "minute": 34, "second": 59}
